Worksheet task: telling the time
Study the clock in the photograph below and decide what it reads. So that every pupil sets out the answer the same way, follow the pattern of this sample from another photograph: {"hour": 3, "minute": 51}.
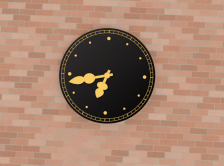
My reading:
{"hour": 6, "minute": 43}
